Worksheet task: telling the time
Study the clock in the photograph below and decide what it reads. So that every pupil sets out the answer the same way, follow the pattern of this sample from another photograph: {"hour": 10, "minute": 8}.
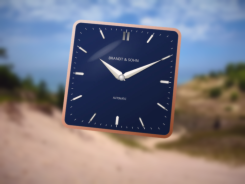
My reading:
{"hour": 10, "minute": 10}
